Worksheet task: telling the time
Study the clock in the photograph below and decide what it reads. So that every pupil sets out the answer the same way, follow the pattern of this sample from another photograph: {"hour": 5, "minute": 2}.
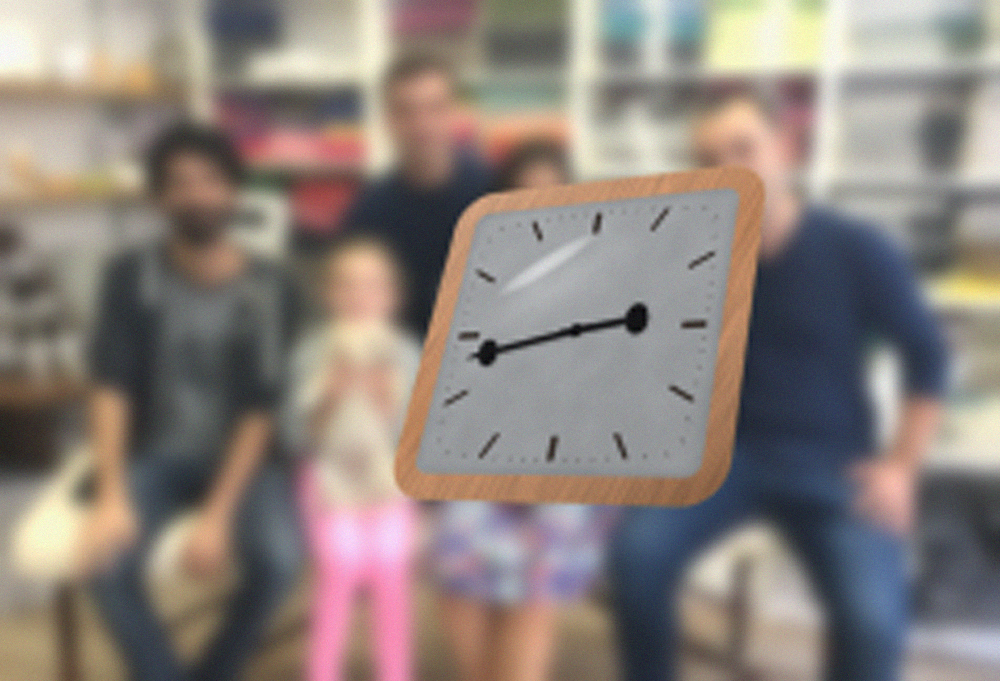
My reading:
{"hour": 2, "minute": 43}
